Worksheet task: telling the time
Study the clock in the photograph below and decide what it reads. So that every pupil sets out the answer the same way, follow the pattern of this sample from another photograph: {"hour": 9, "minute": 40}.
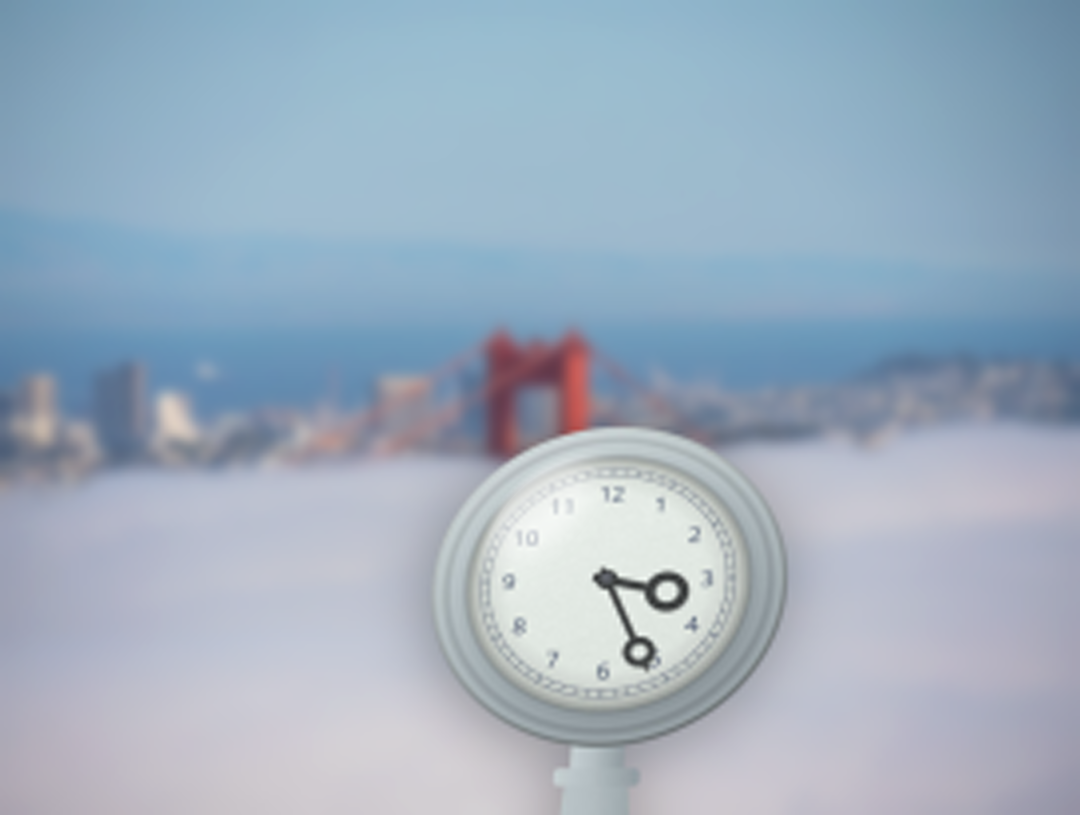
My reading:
{"hour": 3, "minute": 26}
